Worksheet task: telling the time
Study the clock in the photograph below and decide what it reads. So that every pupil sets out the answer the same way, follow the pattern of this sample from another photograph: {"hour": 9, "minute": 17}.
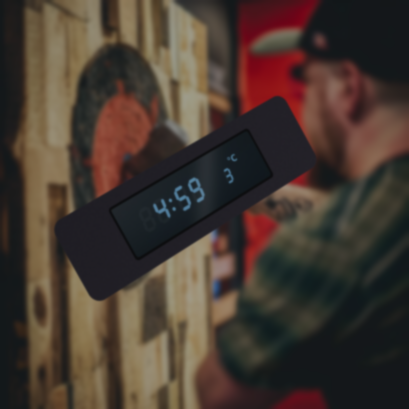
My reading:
{"hour": 4, "minute": 59}
